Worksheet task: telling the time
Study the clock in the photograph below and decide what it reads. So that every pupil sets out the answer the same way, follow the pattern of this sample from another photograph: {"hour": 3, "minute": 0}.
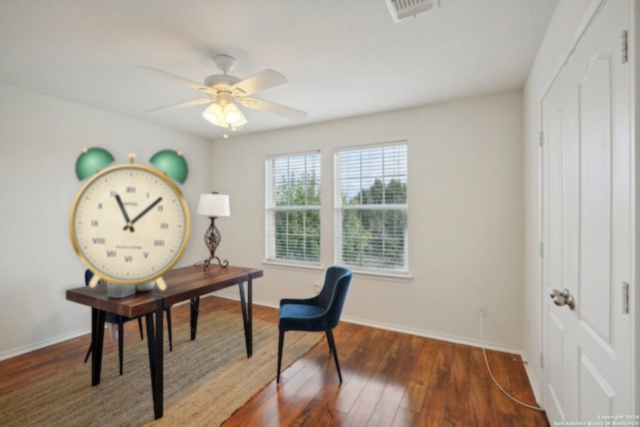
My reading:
{"hour": 11, "minute": 8}
